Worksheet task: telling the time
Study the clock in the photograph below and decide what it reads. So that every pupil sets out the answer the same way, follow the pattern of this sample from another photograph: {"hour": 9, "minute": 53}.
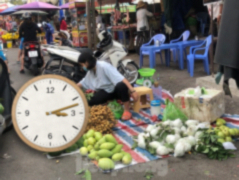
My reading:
{"hour": 3, "minute": 12}
